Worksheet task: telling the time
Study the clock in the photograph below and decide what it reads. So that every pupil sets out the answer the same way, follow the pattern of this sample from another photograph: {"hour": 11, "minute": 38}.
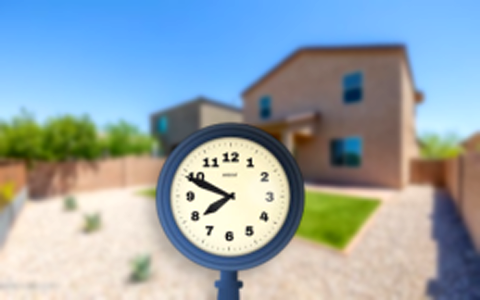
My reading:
{"hour": 7, "minute": 49}
